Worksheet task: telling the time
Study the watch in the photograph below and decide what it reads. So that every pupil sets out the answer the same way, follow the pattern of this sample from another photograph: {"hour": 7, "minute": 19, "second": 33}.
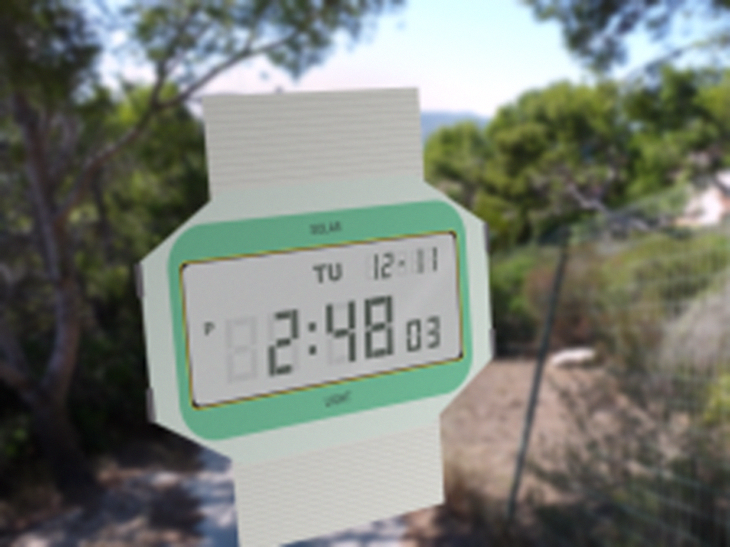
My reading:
{"hour": 2, "minute": 48, "second": 3}
